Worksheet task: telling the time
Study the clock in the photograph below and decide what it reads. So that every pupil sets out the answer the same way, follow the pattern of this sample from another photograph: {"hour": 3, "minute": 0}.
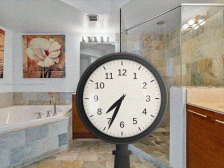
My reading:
{"hour": 7, "minute": 34}
